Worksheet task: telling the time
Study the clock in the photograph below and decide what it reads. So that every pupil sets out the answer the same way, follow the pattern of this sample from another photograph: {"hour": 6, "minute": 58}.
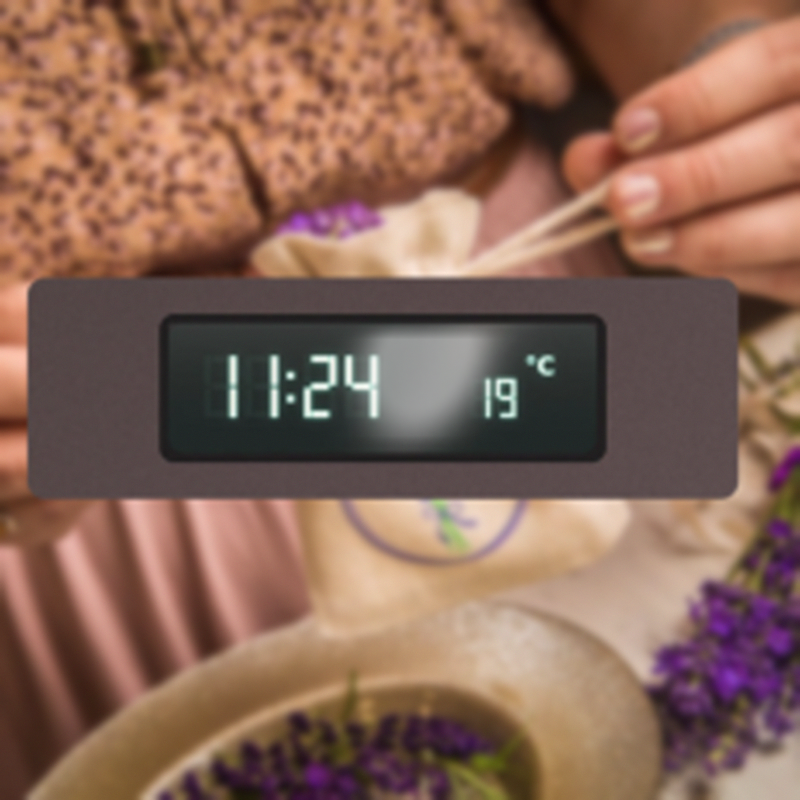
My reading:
{"hour": 11, "minute": 24}
